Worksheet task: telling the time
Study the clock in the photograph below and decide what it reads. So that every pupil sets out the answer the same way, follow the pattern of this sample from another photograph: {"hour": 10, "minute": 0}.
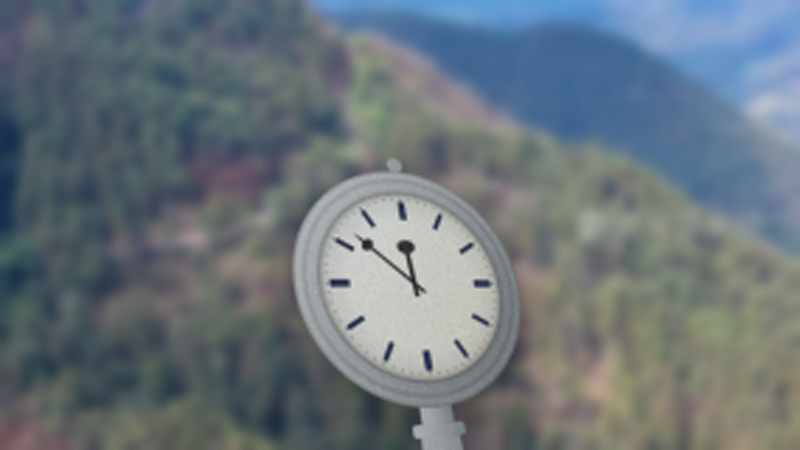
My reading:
{"hour": 11, "minute": 52}
